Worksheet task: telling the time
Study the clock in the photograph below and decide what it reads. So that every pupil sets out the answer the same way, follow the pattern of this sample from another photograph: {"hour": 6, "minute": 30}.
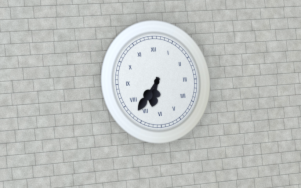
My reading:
{"hour": 6, "minute": 37}
